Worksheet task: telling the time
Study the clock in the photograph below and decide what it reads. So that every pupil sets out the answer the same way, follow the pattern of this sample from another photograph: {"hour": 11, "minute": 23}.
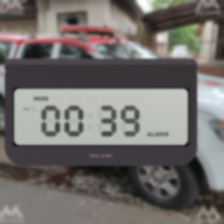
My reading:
{"hour": 0, "minute": 39}
